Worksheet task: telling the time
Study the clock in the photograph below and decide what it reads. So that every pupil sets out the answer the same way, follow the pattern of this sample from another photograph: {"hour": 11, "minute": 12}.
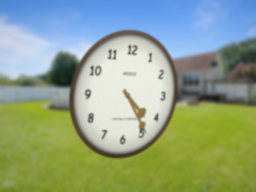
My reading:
{"hour": 4, "minute": 24}
